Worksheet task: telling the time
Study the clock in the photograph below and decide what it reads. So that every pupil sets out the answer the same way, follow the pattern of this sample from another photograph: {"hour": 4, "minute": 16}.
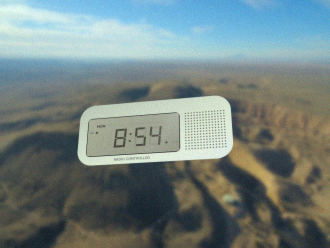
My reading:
{"hour": 8, "minute": 54}
